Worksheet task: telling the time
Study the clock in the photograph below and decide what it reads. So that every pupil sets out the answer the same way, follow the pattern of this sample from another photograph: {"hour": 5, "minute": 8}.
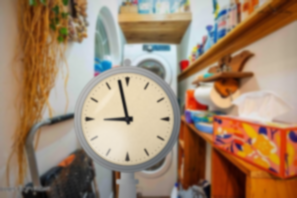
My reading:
{"hour": 8, "minute": 58}
